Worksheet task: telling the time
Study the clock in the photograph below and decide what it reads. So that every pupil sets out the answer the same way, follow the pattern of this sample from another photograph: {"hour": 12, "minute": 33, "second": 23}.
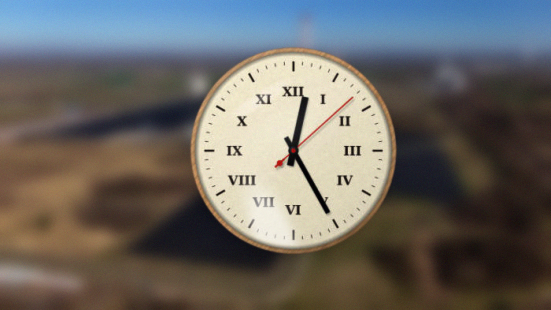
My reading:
{"hour": 12, "minute": 25, "second": 8}
